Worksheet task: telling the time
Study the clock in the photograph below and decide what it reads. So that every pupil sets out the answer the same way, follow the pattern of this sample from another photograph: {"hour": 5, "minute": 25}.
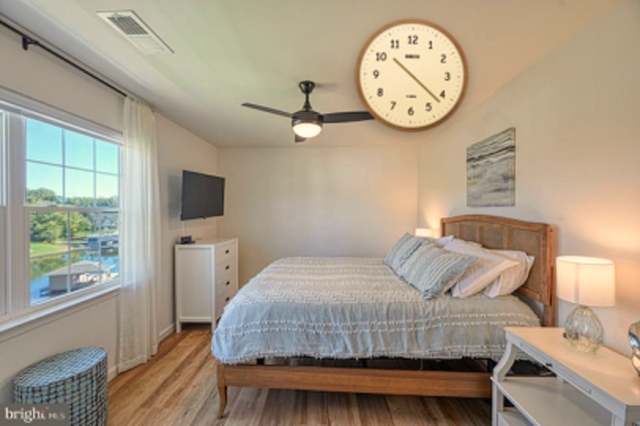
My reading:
{"hour": 10, "minute": 22}
